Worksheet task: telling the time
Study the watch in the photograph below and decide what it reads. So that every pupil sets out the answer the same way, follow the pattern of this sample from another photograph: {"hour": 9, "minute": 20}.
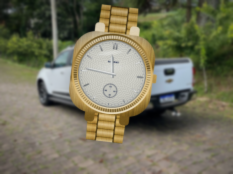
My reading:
{"hour": 11, "minute": 46}
